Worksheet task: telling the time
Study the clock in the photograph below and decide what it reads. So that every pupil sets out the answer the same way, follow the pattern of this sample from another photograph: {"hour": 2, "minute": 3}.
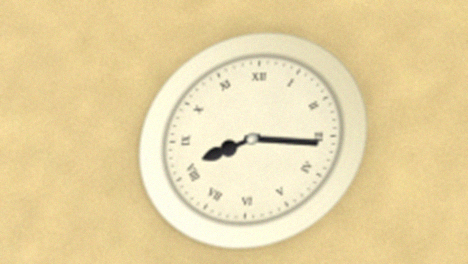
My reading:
{"hour": 8, "minute": 16}
